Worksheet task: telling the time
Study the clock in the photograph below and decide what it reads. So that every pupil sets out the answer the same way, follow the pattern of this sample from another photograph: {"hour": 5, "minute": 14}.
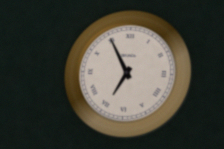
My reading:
{"hour": 6, "minute": 55}
